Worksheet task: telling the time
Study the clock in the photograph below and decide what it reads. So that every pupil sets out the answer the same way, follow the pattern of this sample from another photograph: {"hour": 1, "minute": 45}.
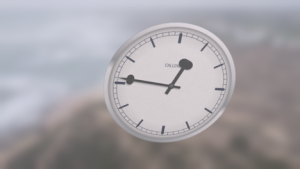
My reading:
{"hour": 12, "minute": 46}
